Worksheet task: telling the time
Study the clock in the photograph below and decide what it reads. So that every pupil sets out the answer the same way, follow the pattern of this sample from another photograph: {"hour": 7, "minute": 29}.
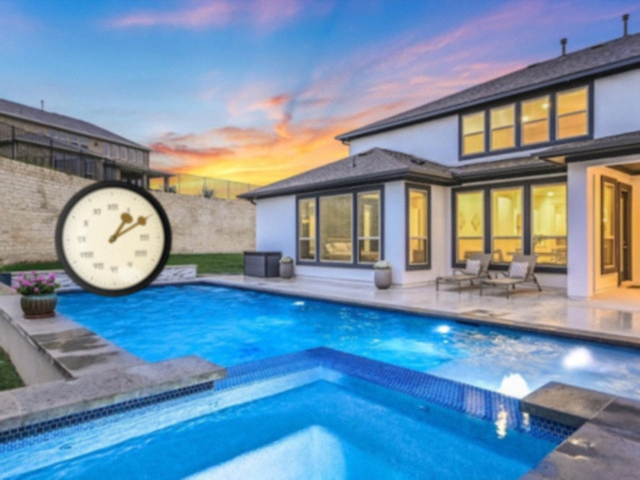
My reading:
{"hour": 1, "minute": 10}
